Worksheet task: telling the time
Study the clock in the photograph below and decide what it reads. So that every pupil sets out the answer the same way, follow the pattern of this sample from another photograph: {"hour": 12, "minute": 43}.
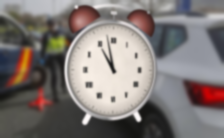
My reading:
{"hour": 10, "minute": 58}
